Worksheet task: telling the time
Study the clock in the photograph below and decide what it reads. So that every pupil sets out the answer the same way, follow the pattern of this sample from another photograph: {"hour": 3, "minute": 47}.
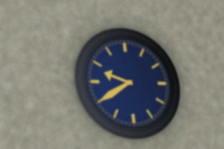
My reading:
{"hour": 9, "minute": 40}
